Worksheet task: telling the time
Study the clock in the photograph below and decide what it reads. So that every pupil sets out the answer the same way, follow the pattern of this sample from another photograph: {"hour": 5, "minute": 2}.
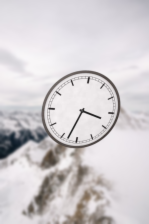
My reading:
{"hour": 3, "minute": 33}
